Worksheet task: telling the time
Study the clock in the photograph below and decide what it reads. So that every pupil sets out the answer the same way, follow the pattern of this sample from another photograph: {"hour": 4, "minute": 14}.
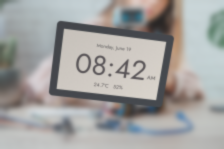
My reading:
{"hour": 8, "minute": 42}
